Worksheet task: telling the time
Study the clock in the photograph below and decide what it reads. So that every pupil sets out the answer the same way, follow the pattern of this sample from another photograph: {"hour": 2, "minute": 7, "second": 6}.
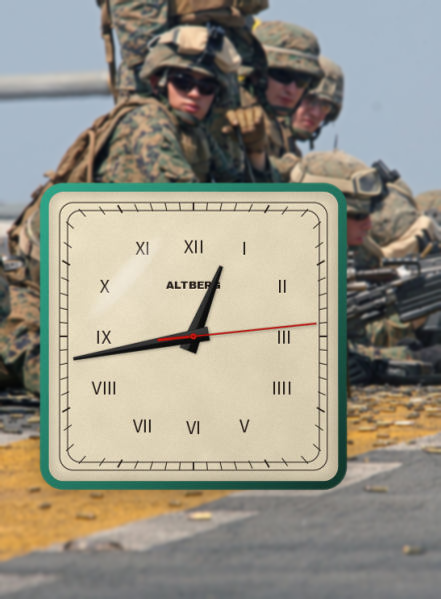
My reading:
{"hour": 12, "minute": 43, "second": 14}
